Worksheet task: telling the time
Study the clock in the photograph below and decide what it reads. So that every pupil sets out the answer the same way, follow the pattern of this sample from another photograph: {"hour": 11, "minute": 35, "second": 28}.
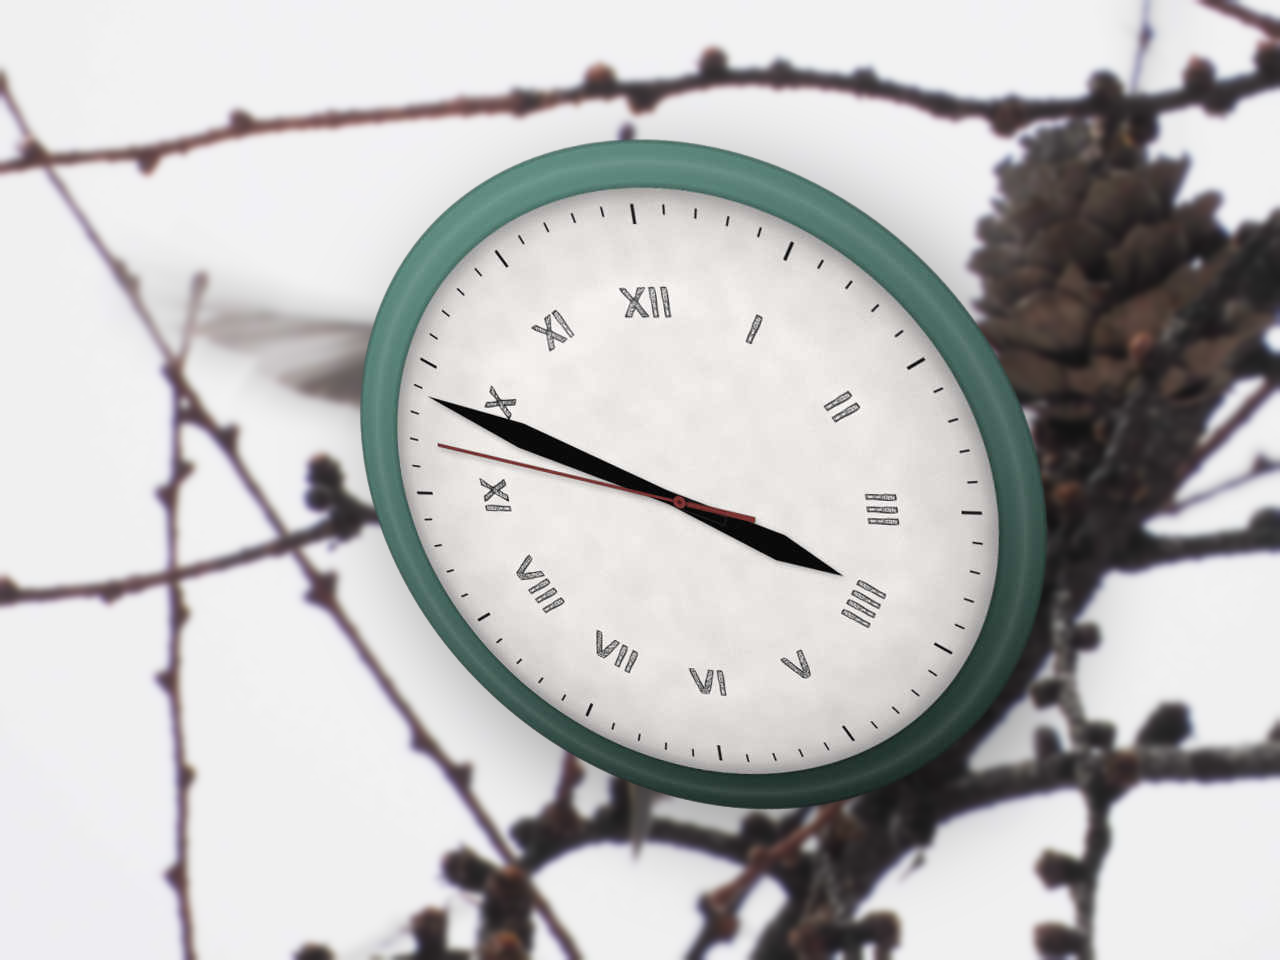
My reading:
{"hour": 3, "minute": 48, "second": 47}
